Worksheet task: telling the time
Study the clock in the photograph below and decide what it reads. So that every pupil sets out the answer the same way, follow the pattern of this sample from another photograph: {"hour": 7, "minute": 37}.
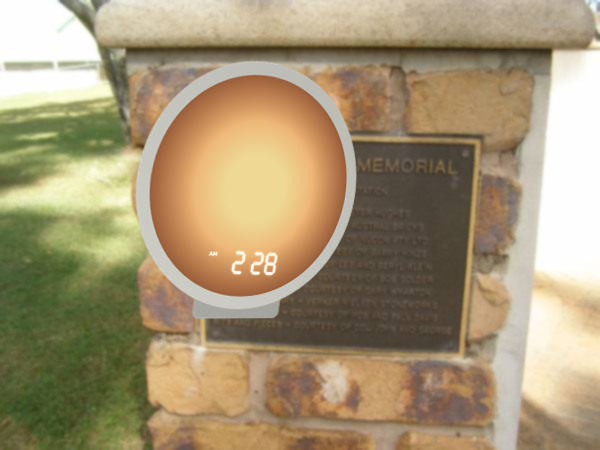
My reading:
{"hour": 2, "minute": 28}
